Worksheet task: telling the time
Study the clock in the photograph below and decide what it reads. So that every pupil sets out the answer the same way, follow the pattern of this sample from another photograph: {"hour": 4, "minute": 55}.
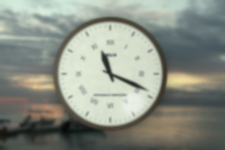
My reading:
{"hour": 11, "minute": 19}
